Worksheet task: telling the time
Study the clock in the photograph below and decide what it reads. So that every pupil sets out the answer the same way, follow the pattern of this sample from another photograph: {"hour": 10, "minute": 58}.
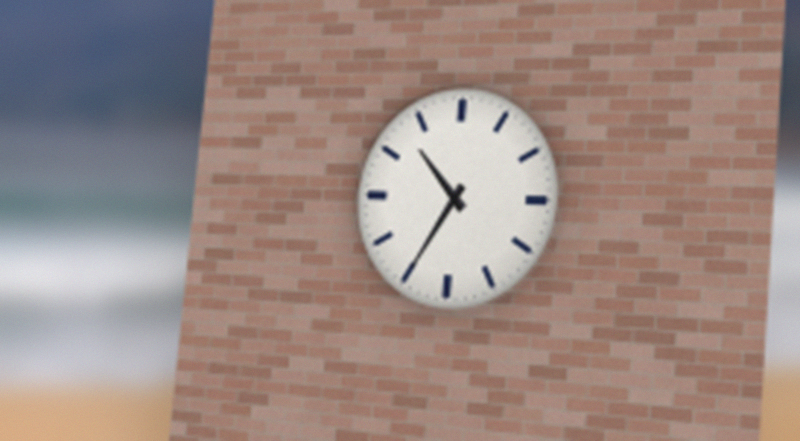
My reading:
{"hour": 10, "minute": 35}
